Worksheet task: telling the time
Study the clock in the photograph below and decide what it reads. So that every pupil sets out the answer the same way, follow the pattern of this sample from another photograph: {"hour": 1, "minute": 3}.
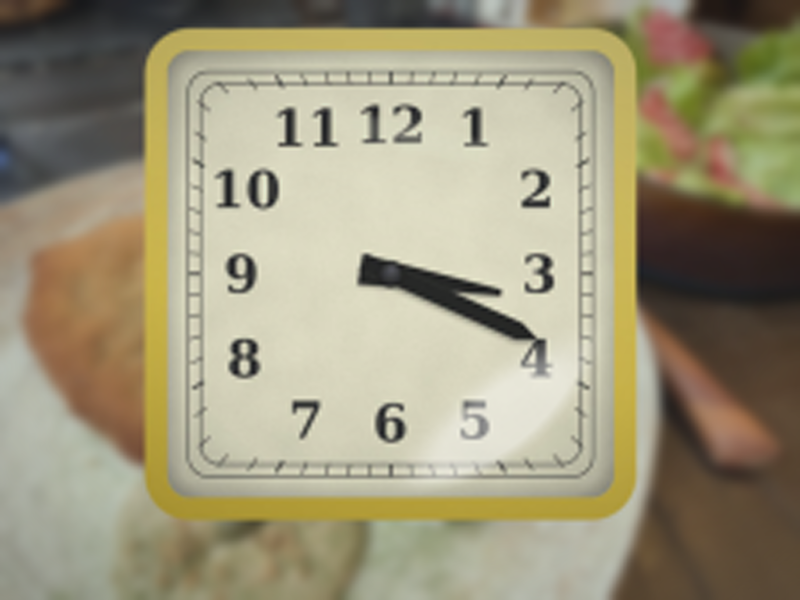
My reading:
{"hour": 3, "minute": 19}
